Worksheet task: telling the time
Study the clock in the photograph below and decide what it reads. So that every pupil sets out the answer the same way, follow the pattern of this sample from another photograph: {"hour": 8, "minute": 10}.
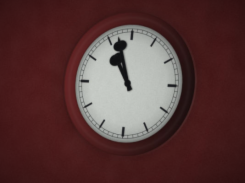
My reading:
{"hour": 10, "minute": 57}
